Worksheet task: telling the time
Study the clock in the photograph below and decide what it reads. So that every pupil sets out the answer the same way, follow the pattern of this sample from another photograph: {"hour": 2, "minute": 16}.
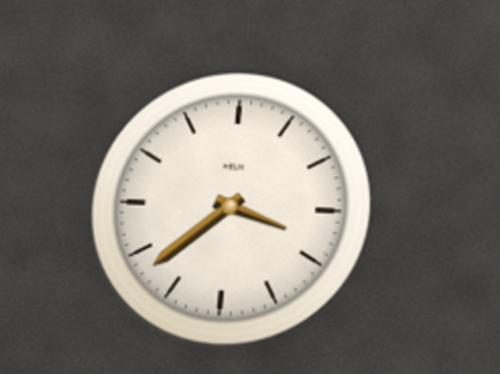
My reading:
{"hour": 3, "minute": 38}
